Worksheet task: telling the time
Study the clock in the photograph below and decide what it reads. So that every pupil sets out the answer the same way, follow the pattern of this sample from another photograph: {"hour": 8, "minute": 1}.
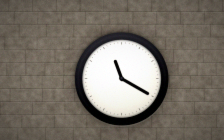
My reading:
{"hour": 11, "minute": 20}
